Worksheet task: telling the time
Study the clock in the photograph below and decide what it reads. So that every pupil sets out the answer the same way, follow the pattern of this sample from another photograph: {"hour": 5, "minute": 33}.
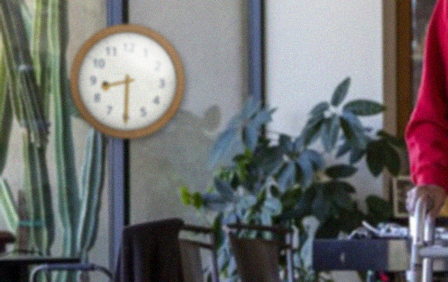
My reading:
{"hour": 8, "minute": 30}
